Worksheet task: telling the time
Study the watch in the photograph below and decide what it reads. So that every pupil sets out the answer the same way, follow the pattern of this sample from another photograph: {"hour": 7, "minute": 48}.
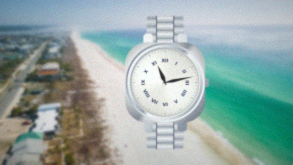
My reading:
{"hour": 11, "minute": 13}
